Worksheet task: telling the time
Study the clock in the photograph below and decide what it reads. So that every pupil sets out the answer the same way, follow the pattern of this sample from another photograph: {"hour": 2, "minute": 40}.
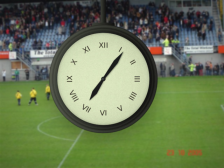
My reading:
{"hour": 7, "minute": 6}
